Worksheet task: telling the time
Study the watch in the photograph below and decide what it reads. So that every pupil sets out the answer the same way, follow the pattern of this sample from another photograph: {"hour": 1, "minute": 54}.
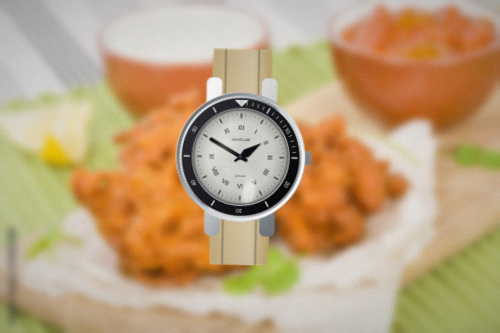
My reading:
{"hour": 1, "minute": 50}
